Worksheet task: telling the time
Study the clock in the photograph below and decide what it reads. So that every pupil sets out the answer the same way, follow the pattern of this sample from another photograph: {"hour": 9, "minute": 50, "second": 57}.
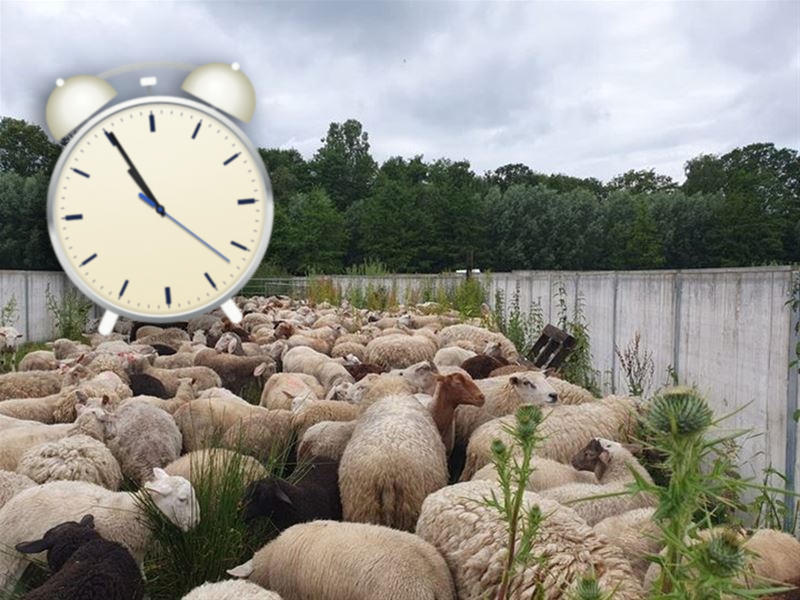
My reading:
{"hour": 10, "minute": 55, "second": 22}
